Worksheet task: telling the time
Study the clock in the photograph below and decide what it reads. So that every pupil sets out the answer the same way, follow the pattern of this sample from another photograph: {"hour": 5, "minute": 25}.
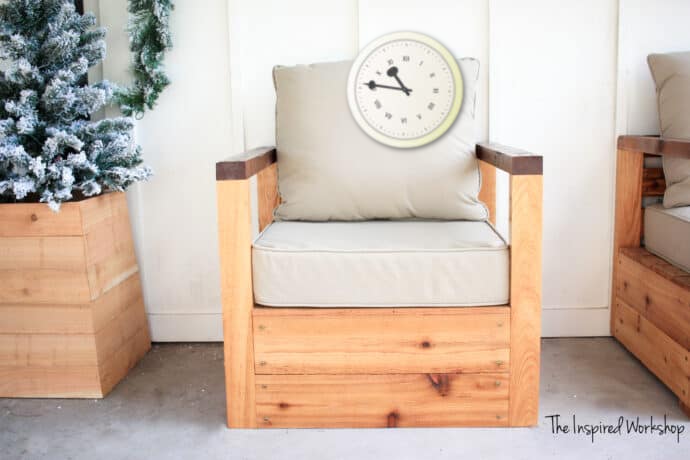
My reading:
{"hour": 10, "minute": 46}
